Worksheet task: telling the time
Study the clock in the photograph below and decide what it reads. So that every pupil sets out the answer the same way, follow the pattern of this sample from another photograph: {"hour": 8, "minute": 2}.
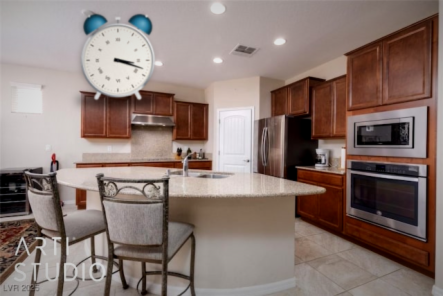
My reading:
{"hour": 3, "minute": 18}
